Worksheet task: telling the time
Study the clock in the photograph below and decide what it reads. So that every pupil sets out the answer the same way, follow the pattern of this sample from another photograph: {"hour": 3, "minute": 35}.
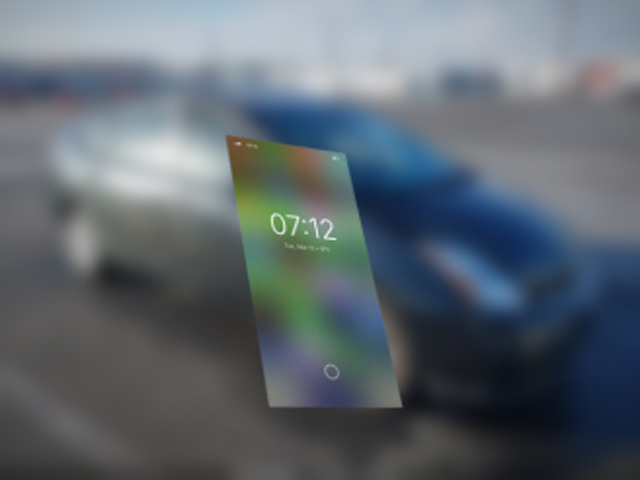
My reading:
{"hour": 7, "minute": 12}
